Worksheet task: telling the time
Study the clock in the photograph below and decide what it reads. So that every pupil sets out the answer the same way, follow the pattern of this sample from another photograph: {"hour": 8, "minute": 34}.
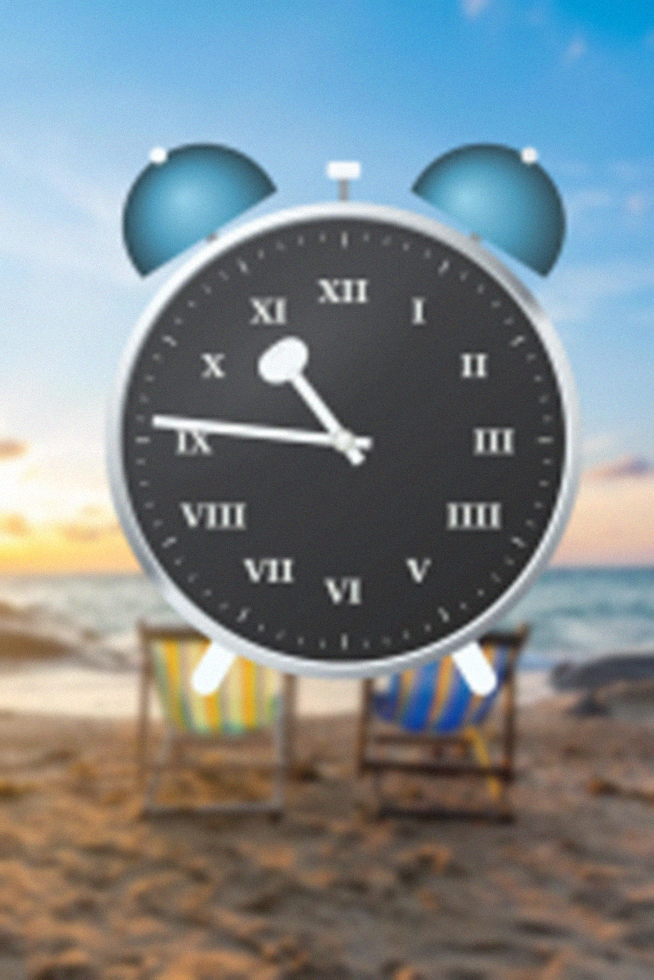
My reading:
{"hour": 10, "minute": 46}
